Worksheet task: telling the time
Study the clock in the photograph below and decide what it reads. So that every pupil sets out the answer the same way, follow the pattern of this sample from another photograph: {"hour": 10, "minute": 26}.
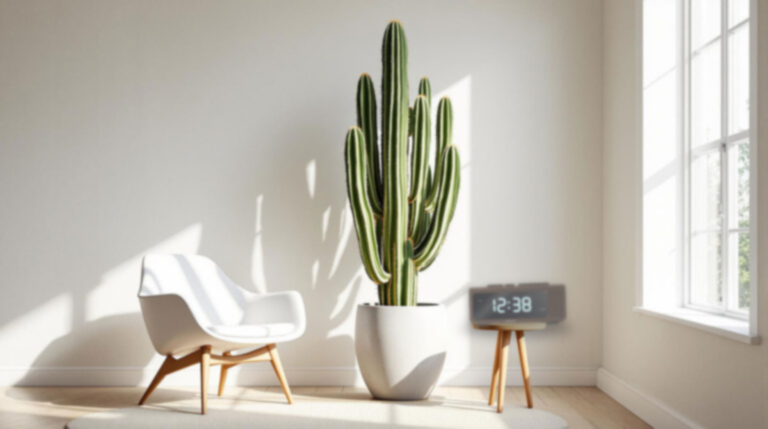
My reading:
{"hour": 12, "minute": 38}
